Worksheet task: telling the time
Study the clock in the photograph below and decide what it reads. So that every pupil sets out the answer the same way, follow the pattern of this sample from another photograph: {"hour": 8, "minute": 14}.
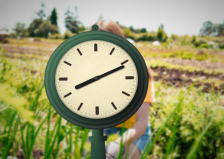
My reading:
{"hour": 8, "minute": 11}
